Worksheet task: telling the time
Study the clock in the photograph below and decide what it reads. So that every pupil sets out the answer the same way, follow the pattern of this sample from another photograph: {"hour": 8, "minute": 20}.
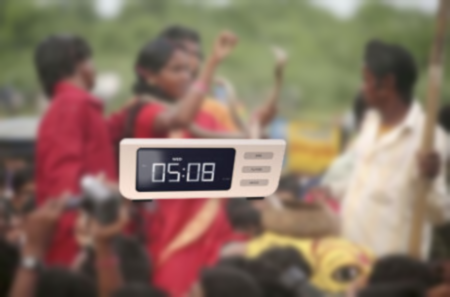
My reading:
{"hour": 5, "minute": 8}
